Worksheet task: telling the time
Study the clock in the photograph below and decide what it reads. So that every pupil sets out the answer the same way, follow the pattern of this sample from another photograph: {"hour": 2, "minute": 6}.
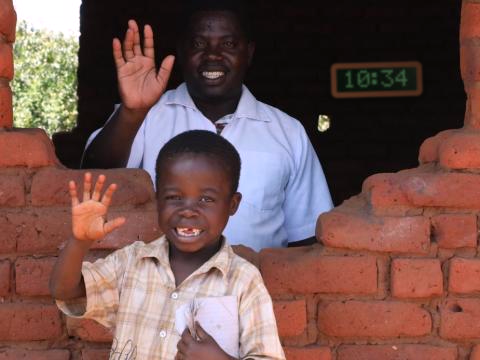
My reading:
{"hour": 10, "minute": 34}
